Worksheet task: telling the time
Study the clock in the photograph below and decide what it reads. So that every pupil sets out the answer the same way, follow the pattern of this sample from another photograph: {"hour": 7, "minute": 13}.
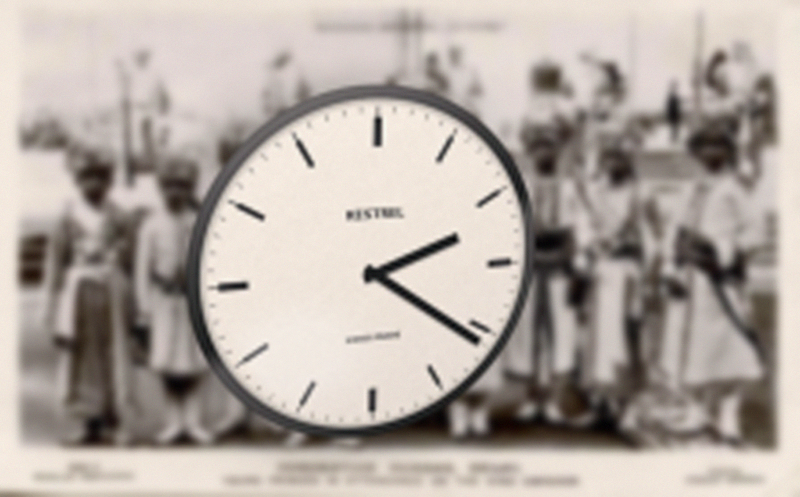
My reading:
{"hour": 2, "minute": 21}
